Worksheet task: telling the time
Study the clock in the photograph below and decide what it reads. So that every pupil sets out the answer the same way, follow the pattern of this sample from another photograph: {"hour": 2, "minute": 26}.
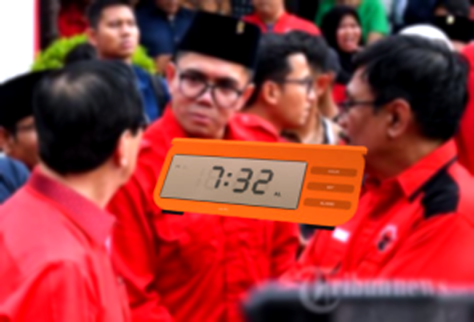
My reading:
{"hour": 7, "minute": 32}
